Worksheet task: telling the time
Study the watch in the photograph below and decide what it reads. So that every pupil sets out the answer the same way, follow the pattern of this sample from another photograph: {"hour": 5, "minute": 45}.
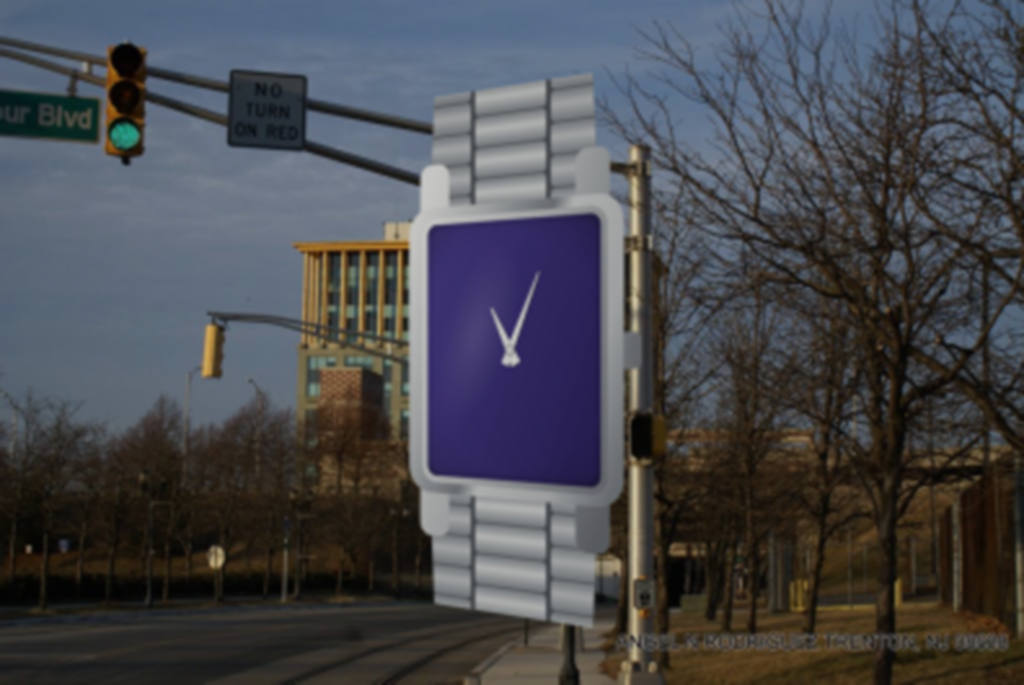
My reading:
{"hour": 11, "minute": 4}
